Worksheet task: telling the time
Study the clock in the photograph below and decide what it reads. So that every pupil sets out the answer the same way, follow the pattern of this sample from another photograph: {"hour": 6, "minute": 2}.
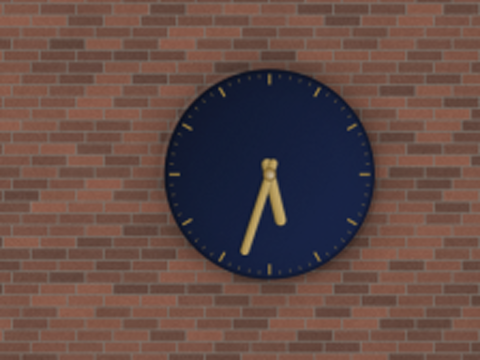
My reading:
{"hour": 5, "minute": 33}
